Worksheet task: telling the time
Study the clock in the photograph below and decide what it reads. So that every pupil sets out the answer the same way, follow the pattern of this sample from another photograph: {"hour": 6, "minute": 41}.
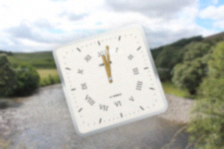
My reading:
{"hour": 12, "minute": 2}
